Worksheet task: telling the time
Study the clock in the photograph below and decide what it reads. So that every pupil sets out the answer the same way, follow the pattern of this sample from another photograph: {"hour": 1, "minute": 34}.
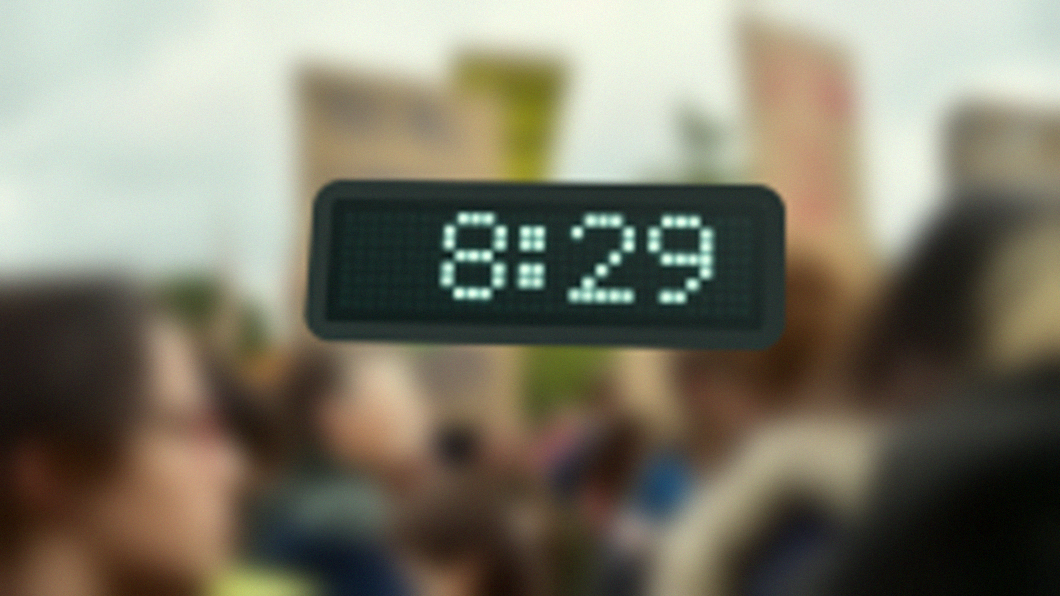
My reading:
{"hour": 8, "minute": 29}
